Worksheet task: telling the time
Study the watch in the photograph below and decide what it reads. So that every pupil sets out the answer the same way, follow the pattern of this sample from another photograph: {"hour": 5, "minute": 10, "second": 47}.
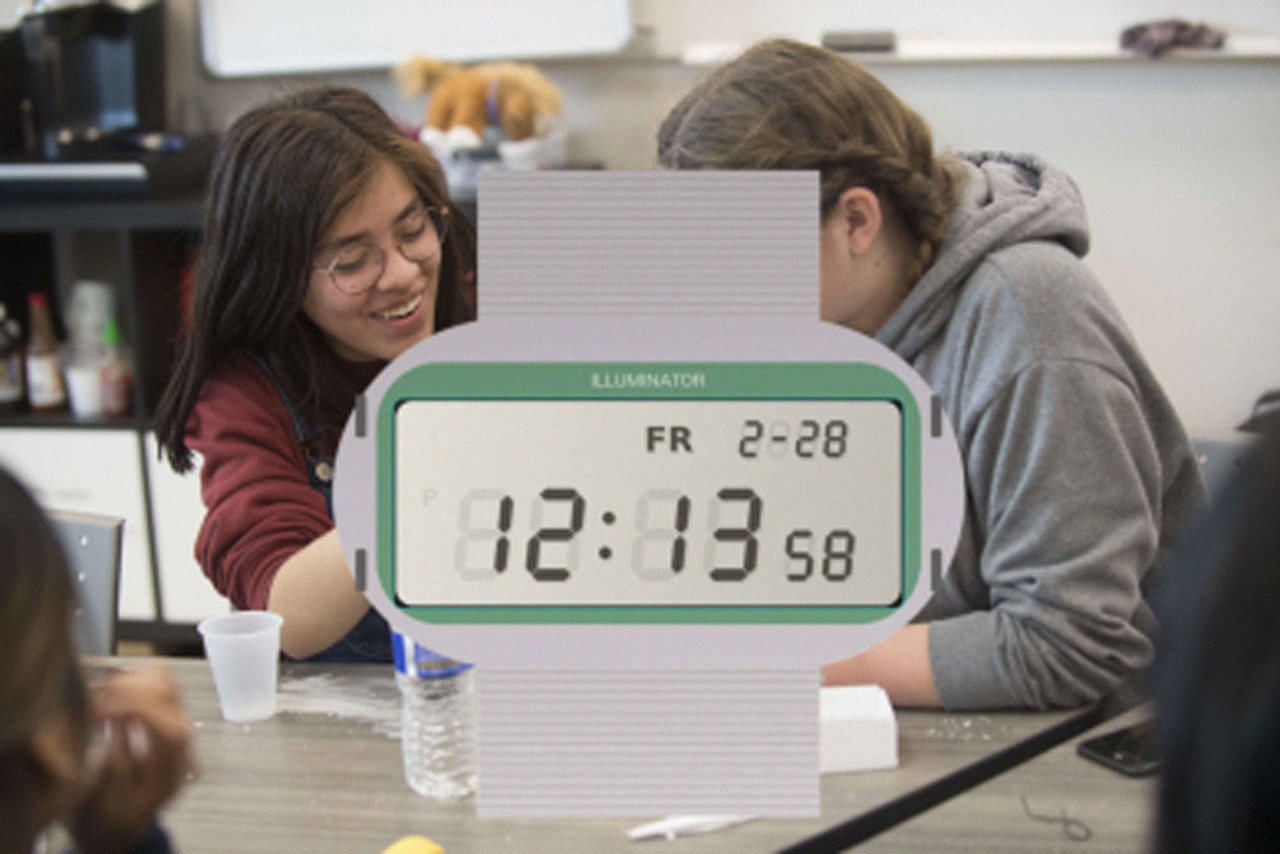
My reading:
{"hour": 12, "minute": 13, "second": 58}
